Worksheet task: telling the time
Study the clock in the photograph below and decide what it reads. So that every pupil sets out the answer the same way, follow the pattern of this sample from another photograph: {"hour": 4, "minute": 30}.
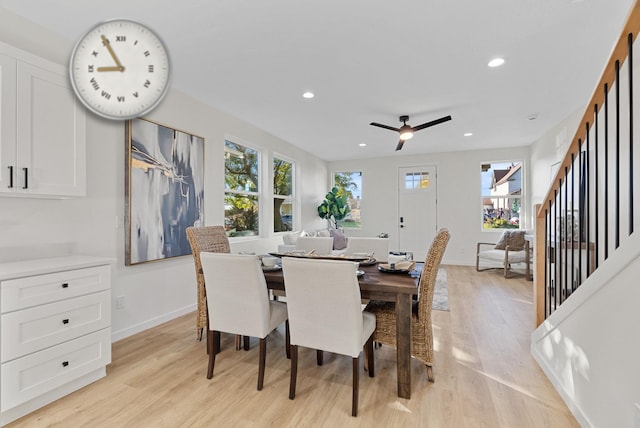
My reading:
{"hour": 8, "minute": 55}
